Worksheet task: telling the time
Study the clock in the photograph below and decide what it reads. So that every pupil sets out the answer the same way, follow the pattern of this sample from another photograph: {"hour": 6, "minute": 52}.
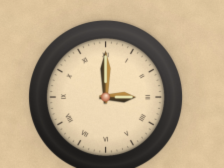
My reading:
{"hour": 3, "minute": 0}
